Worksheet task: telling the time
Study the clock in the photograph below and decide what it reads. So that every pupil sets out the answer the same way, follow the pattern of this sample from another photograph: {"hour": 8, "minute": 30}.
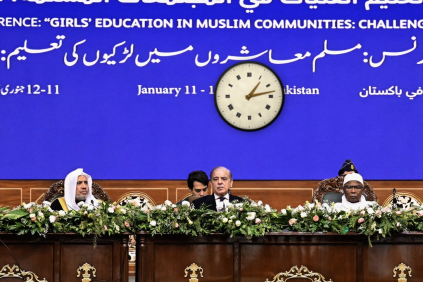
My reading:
{"hour": 1, "minute": 13}
